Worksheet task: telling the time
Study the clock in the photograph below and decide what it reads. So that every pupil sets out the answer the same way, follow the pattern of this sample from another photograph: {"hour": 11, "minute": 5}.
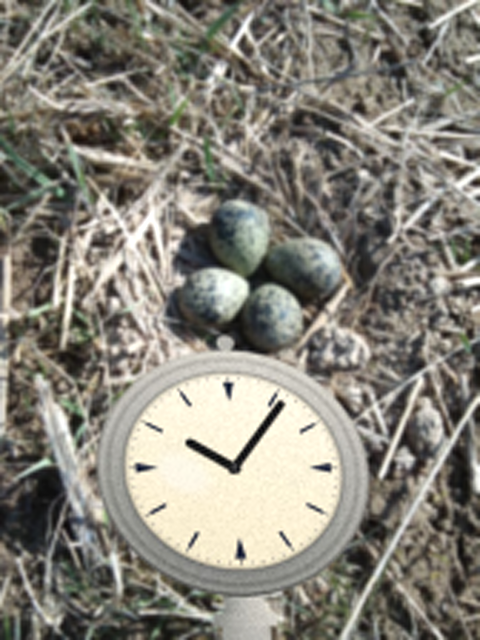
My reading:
{"hour": 10, "minute": 6}
